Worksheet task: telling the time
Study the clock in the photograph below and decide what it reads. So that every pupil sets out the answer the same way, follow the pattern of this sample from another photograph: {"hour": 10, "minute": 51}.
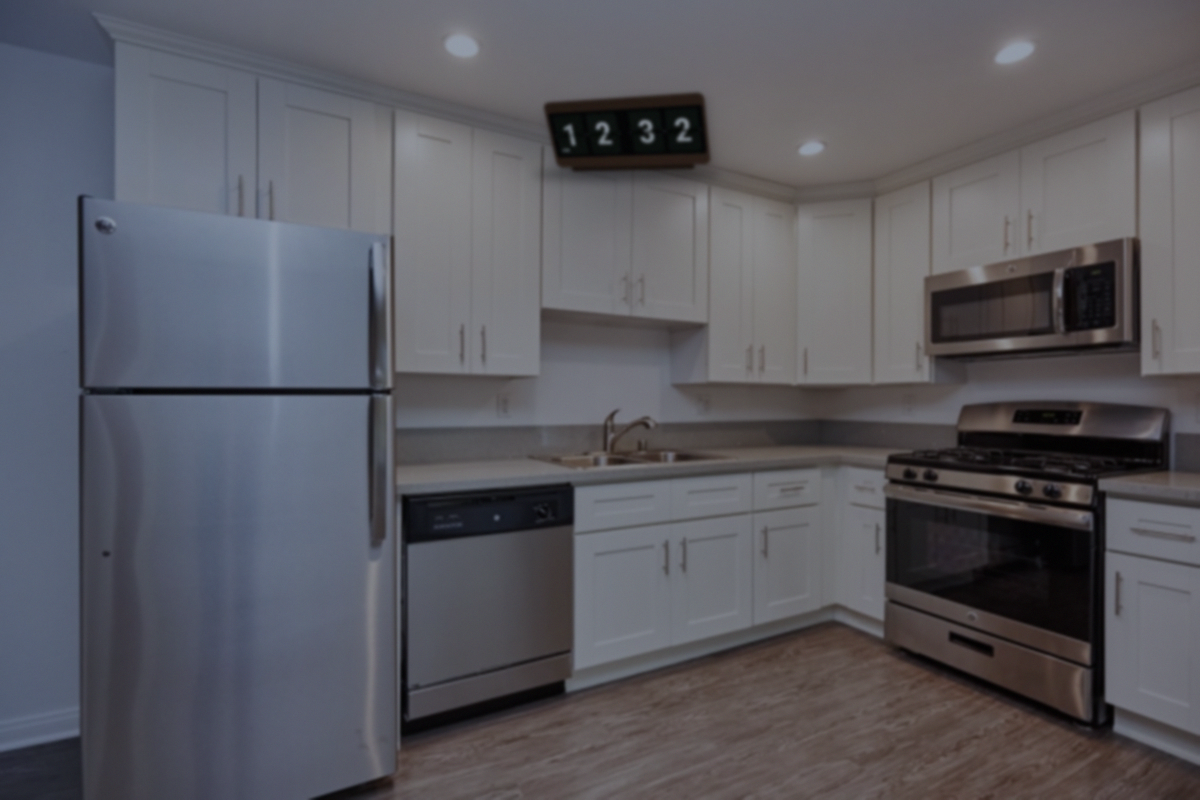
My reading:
{"hour": 12, "minute": 32}
